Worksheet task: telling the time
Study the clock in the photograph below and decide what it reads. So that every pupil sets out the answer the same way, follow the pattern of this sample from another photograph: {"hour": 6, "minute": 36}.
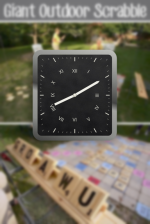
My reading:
{"hour": 8, "minute": 10}
